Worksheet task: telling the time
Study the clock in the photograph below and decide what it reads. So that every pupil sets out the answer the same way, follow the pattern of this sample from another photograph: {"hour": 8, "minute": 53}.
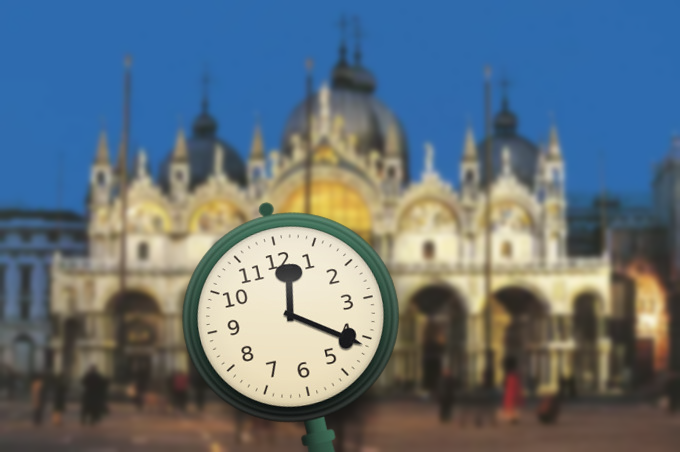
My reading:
{"hour": 12, "minute": 21}
